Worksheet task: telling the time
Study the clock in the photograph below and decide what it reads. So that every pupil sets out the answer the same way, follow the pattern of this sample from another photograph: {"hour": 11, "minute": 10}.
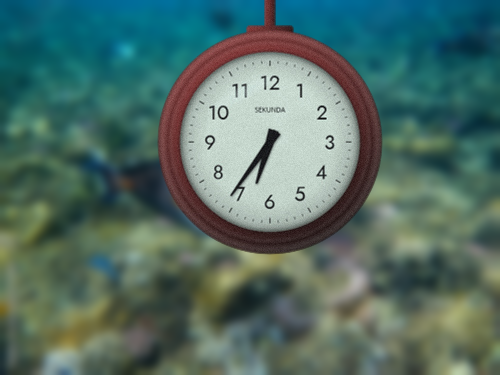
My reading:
{"hour": 6, "minute": 36}
